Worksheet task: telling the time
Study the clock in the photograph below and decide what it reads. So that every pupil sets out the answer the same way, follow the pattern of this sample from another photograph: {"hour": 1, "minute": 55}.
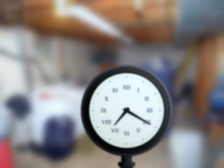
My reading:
{"hour": 7, "minute": 20}
